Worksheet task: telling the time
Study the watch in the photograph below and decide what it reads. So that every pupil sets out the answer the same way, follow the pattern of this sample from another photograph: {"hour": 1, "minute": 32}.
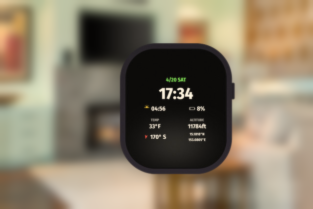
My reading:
{"hour": 17, "minute": 34}
